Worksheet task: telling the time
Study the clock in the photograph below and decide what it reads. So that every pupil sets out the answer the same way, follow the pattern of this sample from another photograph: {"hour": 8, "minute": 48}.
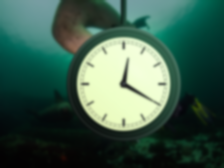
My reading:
{"hour": 12, "minute": 20}
